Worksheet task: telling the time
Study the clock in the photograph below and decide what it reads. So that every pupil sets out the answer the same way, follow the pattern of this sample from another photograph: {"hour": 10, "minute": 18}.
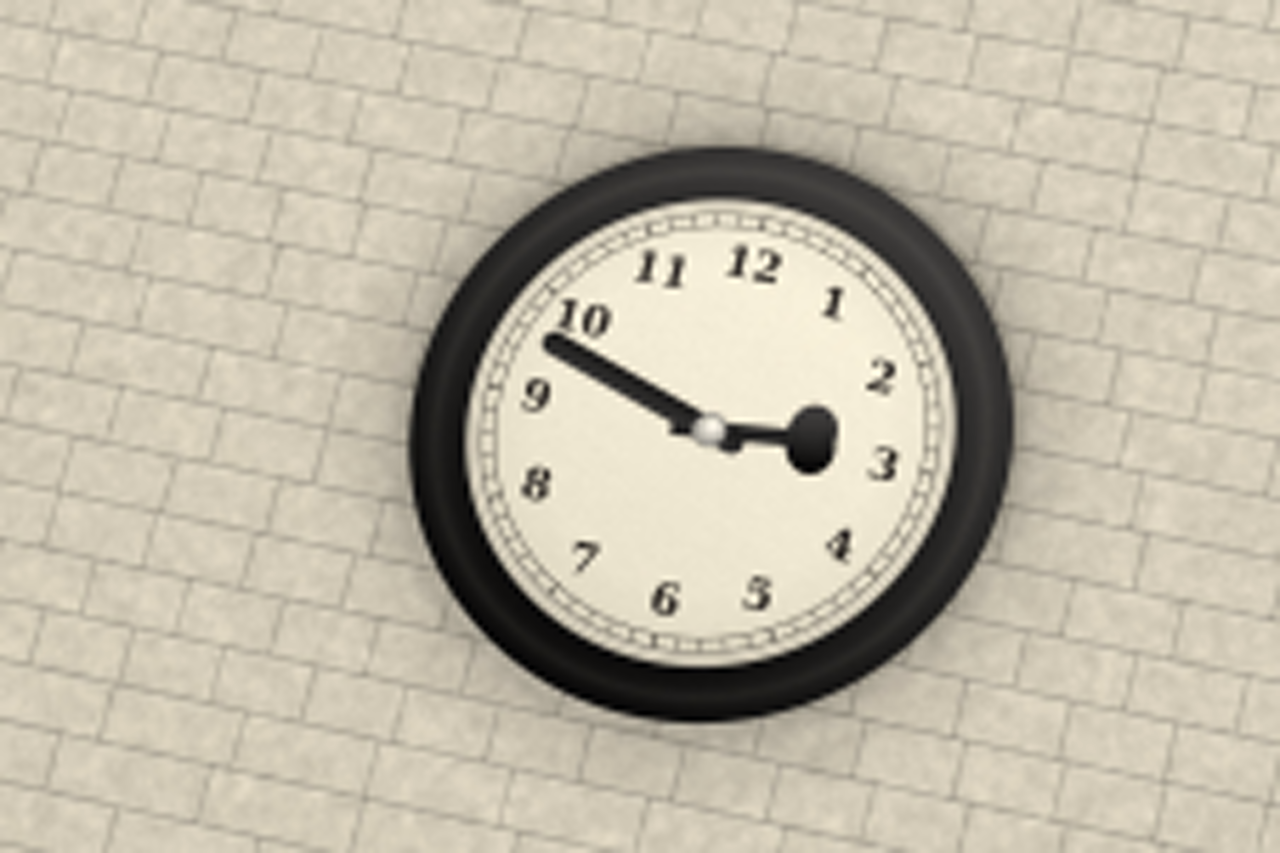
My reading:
{"hour": 2, "minute": 48}
